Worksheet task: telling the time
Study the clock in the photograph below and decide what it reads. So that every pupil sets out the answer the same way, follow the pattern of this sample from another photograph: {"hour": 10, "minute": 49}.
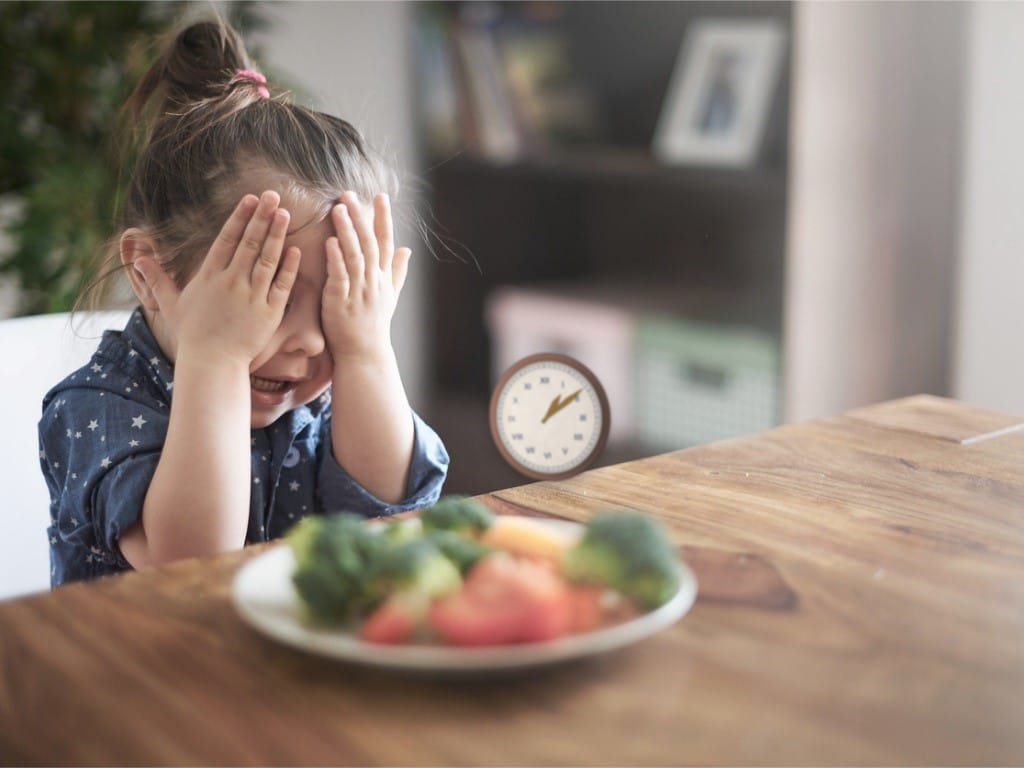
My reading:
{"hour": 1, "minute": 9}
